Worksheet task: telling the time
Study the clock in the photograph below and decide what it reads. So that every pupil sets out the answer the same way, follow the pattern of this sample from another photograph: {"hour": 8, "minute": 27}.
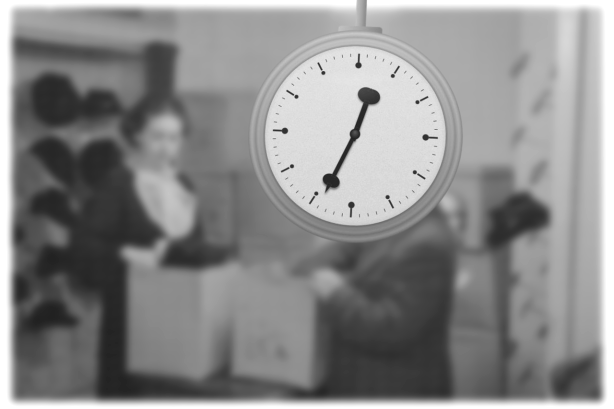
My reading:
{"hour": 12, "minute": 34}
